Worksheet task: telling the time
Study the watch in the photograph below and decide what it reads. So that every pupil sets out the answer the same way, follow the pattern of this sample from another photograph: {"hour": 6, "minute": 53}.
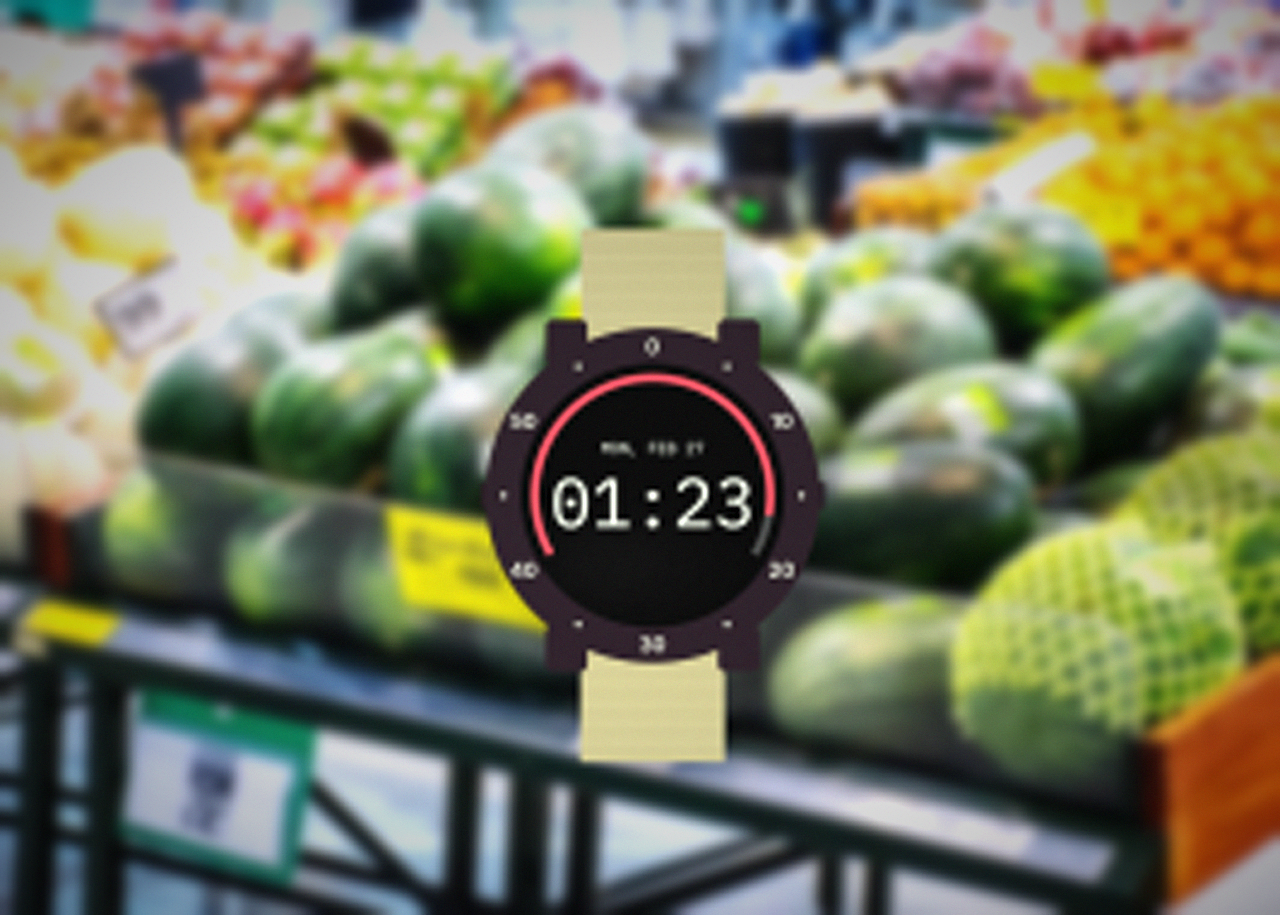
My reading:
{"hour": 1, "minute": 23}
